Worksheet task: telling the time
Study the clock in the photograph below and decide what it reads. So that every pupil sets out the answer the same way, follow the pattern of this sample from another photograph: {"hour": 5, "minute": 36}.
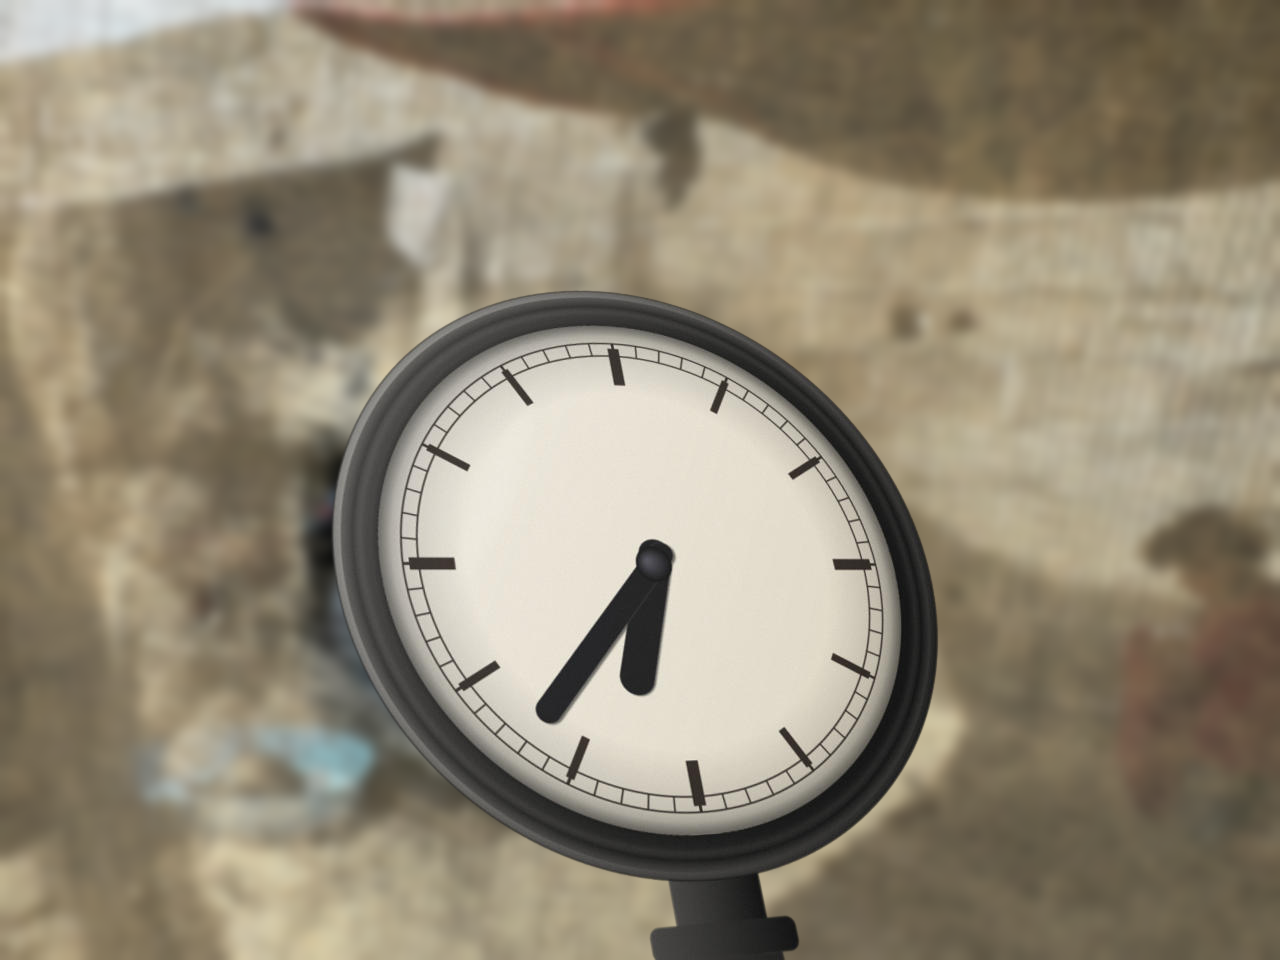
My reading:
{"hour": 6, "minute": 37}
